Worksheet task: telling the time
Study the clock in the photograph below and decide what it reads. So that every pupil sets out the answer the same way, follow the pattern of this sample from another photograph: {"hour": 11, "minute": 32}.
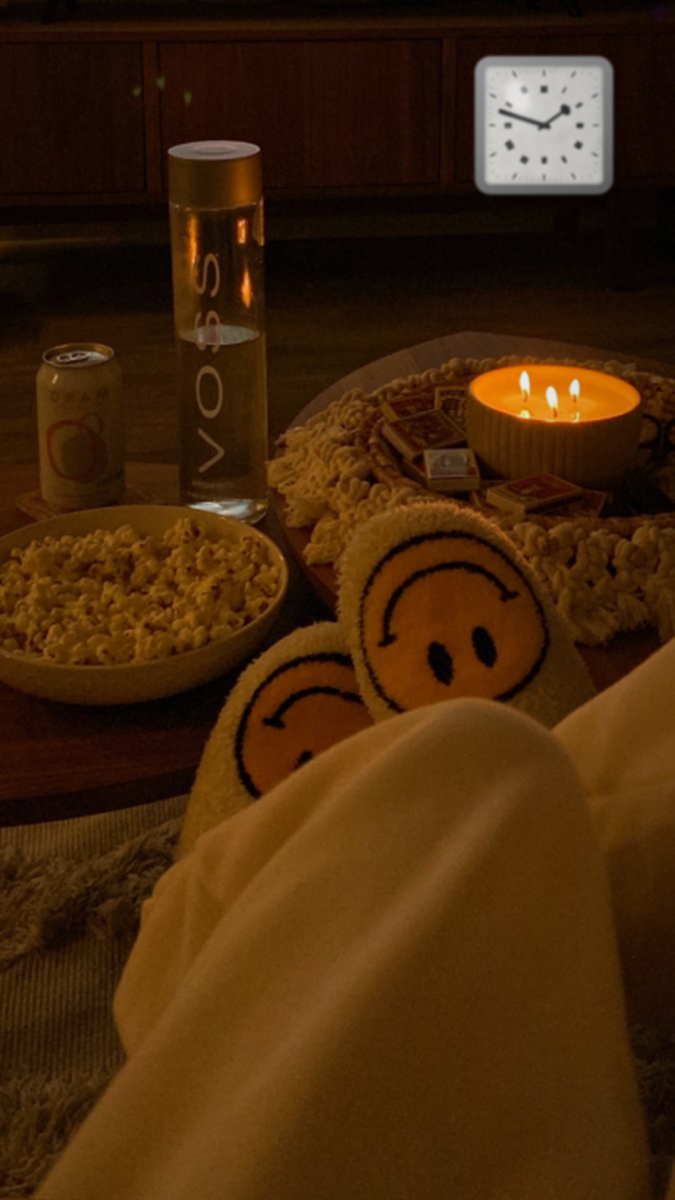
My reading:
{"hour": 1, "minute": 48}
